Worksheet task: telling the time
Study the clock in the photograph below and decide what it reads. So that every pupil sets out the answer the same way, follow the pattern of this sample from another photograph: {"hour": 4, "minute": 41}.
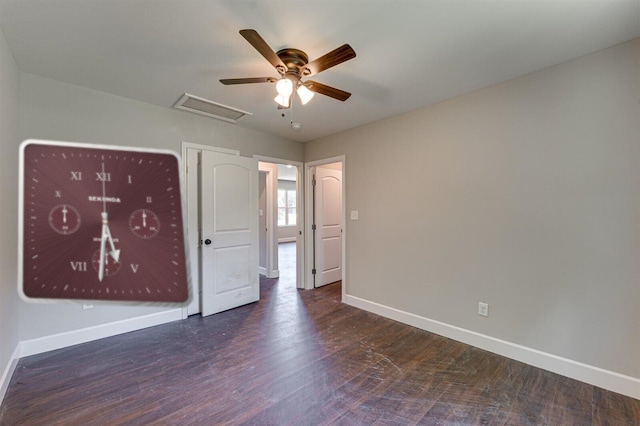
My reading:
{"hour": 5, "minute": 31}
